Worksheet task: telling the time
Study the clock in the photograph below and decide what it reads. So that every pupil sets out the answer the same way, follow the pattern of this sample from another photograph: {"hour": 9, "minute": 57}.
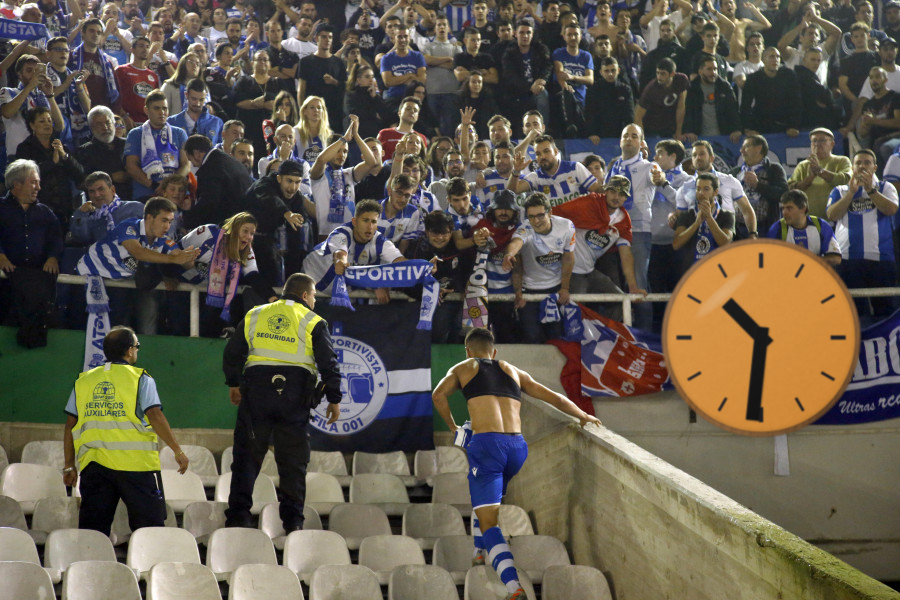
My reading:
{"hour": 10, "minute": 31}
